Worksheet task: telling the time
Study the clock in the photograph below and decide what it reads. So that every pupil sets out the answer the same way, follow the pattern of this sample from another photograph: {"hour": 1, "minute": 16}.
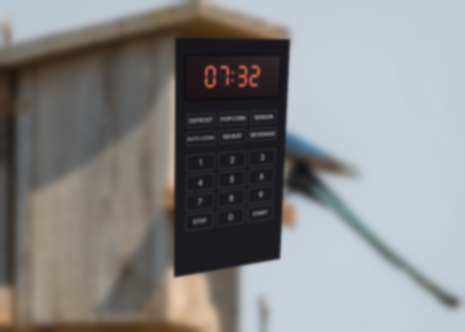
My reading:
{"hour": 7, "minute": 32}
